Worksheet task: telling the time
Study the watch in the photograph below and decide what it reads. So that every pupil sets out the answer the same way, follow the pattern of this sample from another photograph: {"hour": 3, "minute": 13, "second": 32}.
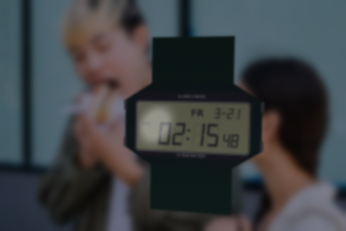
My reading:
{"hour": 2, "minute": 15, "second": 48}
